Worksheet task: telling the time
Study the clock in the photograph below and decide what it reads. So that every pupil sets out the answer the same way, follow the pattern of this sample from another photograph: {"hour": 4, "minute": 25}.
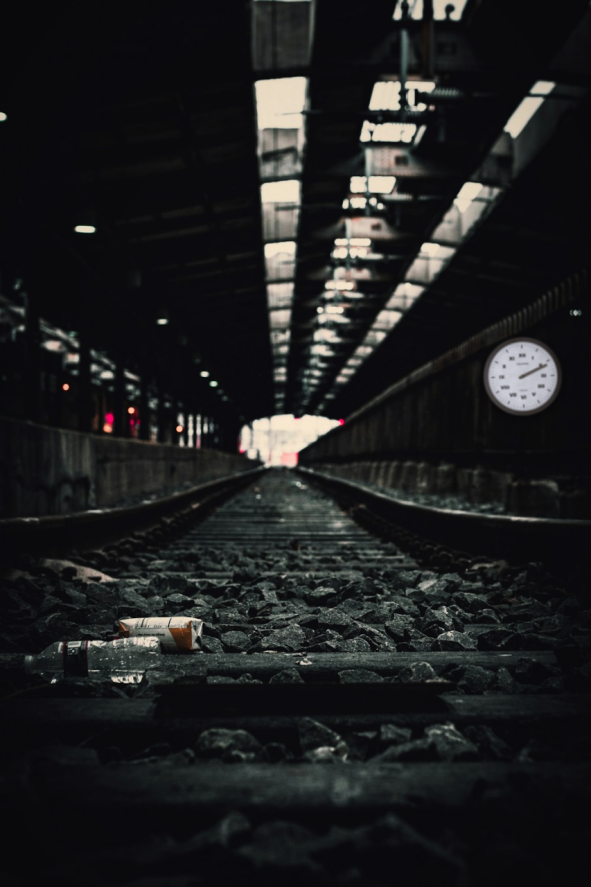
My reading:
{"hour": 2, "minute": 11}
